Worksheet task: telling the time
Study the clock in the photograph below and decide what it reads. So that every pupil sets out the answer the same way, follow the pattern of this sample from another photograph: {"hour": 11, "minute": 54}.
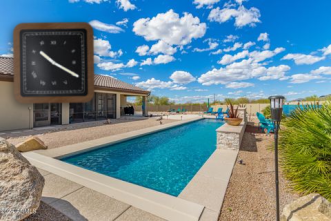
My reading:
{"hour": 10, "minute": 20}
